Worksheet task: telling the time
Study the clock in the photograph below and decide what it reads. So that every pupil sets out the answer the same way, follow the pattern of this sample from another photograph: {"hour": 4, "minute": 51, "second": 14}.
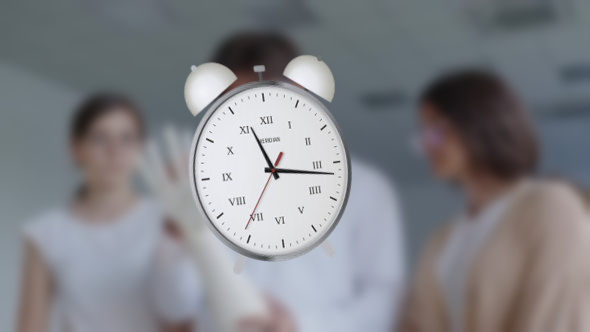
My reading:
{"hour": 11, "minute": 16, "second": 36}
